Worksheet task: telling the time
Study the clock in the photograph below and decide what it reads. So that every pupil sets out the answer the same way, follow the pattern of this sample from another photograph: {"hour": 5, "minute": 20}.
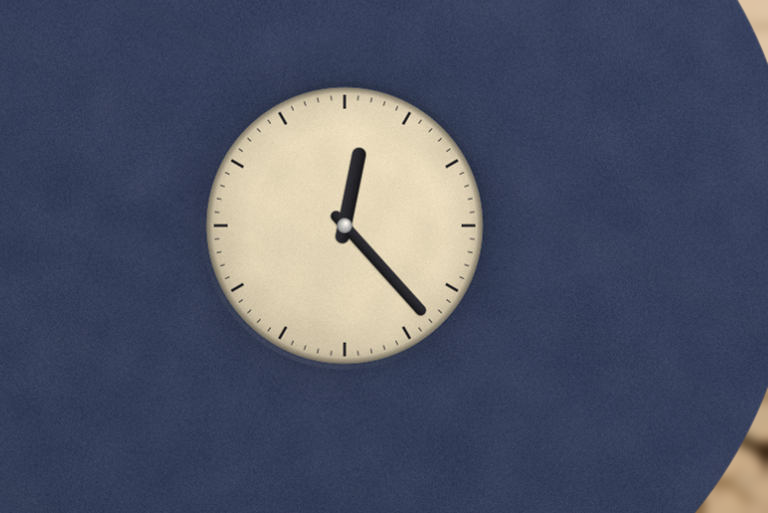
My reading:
{"hour": 12, "minute": 23}
